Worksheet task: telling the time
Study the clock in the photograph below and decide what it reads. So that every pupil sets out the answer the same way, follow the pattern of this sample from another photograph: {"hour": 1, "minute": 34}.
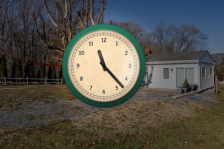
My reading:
{"hour": 11, "minute": 23}
